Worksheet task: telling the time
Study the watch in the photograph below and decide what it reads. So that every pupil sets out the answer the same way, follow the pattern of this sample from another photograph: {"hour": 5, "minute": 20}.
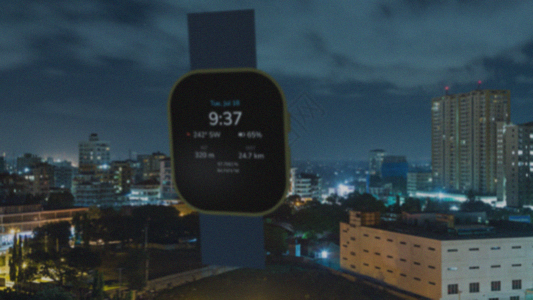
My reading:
{"hour": 9, "minute": 37}
